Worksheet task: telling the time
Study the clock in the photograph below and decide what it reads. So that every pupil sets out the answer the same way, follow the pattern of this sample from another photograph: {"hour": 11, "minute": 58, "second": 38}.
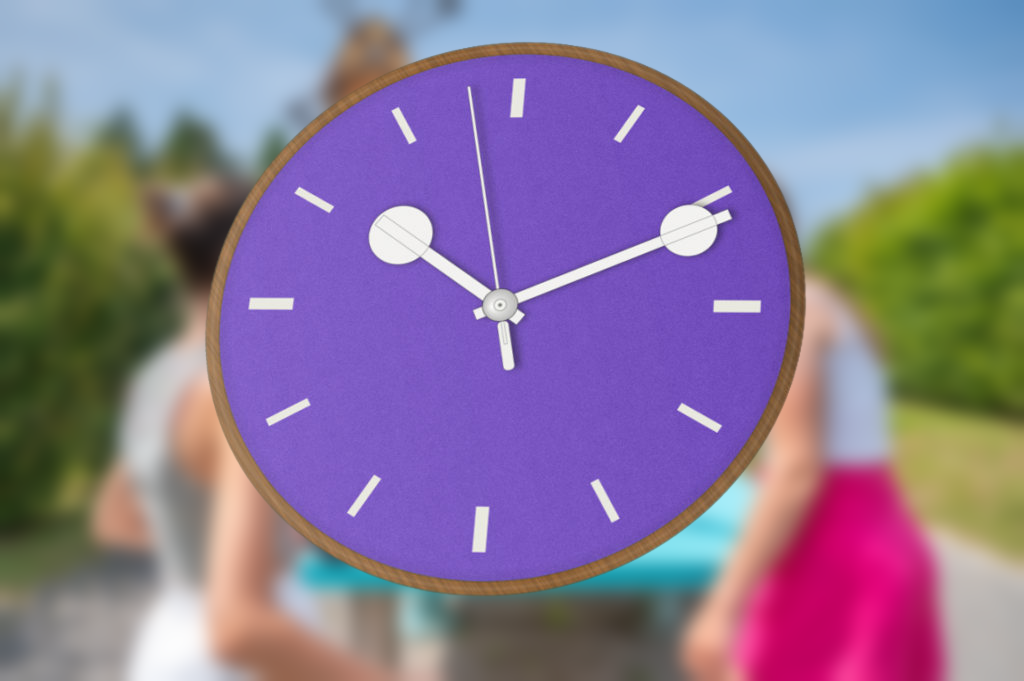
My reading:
{"hour": 10, "minute": 10, "second": 58}
